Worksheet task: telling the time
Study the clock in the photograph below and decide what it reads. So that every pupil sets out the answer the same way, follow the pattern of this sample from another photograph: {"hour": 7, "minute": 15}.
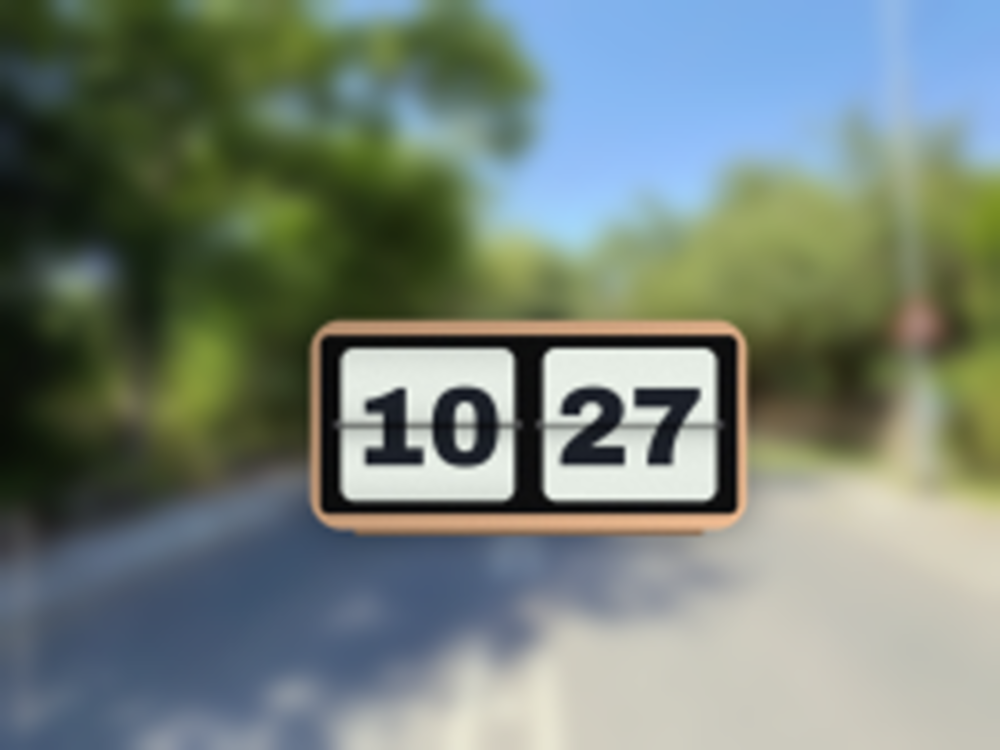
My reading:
{"hour": 10, "minute": 27}
